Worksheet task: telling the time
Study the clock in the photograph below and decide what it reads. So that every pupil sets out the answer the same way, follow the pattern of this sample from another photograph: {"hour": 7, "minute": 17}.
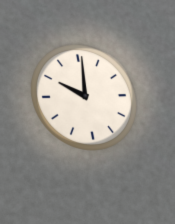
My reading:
{"hour": 10, "minute": 1}
